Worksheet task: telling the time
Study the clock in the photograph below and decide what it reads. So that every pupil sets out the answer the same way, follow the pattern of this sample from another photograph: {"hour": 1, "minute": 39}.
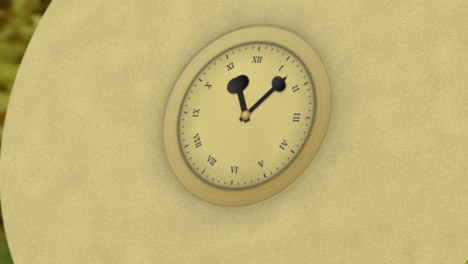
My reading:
{"hour": 11, "minute": 7}
